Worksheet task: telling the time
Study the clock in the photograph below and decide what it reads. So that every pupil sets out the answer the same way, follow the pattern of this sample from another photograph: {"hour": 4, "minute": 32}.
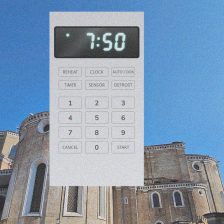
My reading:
{"hour": 7, "minute": 50}
